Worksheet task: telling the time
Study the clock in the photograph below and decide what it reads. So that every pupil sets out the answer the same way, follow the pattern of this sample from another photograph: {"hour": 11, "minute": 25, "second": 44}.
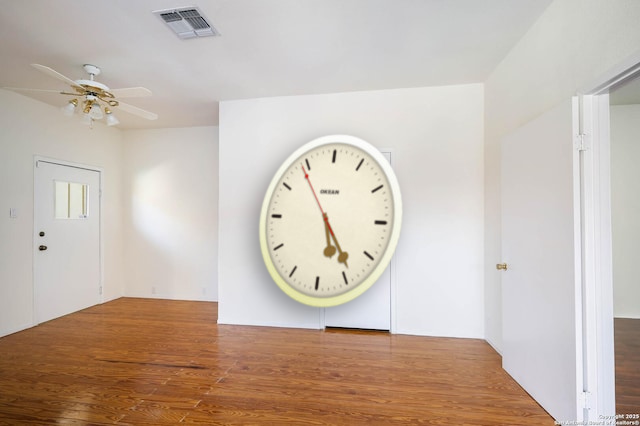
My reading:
{"hour": 5, "minute": 23, "second": 54}
